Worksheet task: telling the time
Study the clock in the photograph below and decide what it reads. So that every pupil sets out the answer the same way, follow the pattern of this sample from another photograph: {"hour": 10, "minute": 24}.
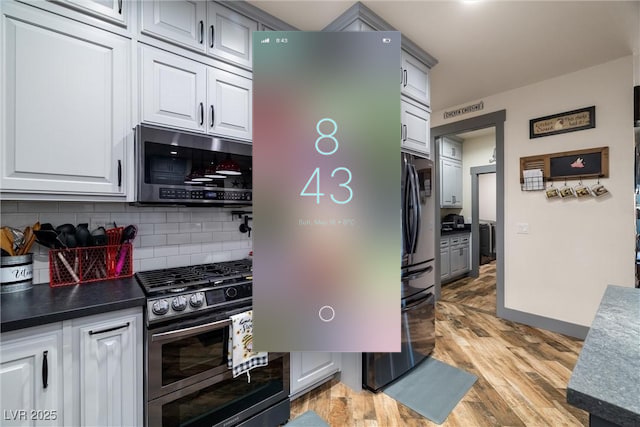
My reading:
{"hour": 8, "minute": 43}
